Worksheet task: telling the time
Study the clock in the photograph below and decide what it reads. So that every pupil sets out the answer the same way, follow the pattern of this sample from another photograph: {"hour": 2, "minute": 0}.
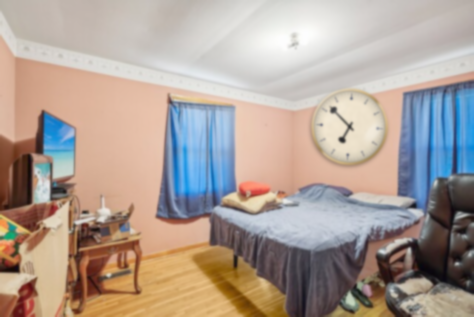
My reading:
{"hour": 6, "minute": 52}
